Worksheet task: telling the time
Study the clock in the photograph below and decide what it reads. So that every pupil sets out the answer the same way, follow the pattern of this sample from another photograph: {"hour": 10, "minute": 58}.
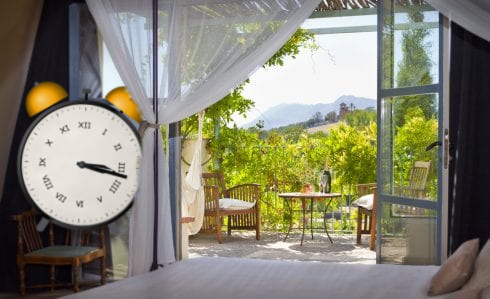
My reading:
{"hour": 3, "minute": 17}
